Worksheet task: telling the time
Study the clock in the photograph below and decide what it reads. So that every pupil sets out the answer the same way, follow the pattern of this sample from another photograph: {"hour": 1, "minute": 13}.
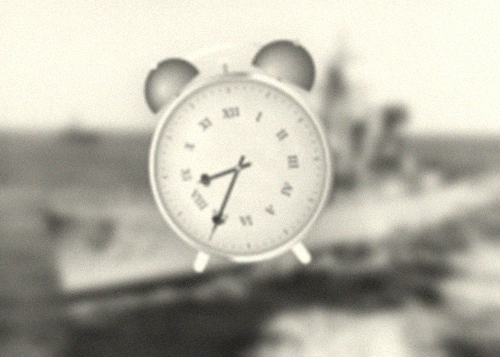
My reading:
{"hour": 8, "minute": 35}
